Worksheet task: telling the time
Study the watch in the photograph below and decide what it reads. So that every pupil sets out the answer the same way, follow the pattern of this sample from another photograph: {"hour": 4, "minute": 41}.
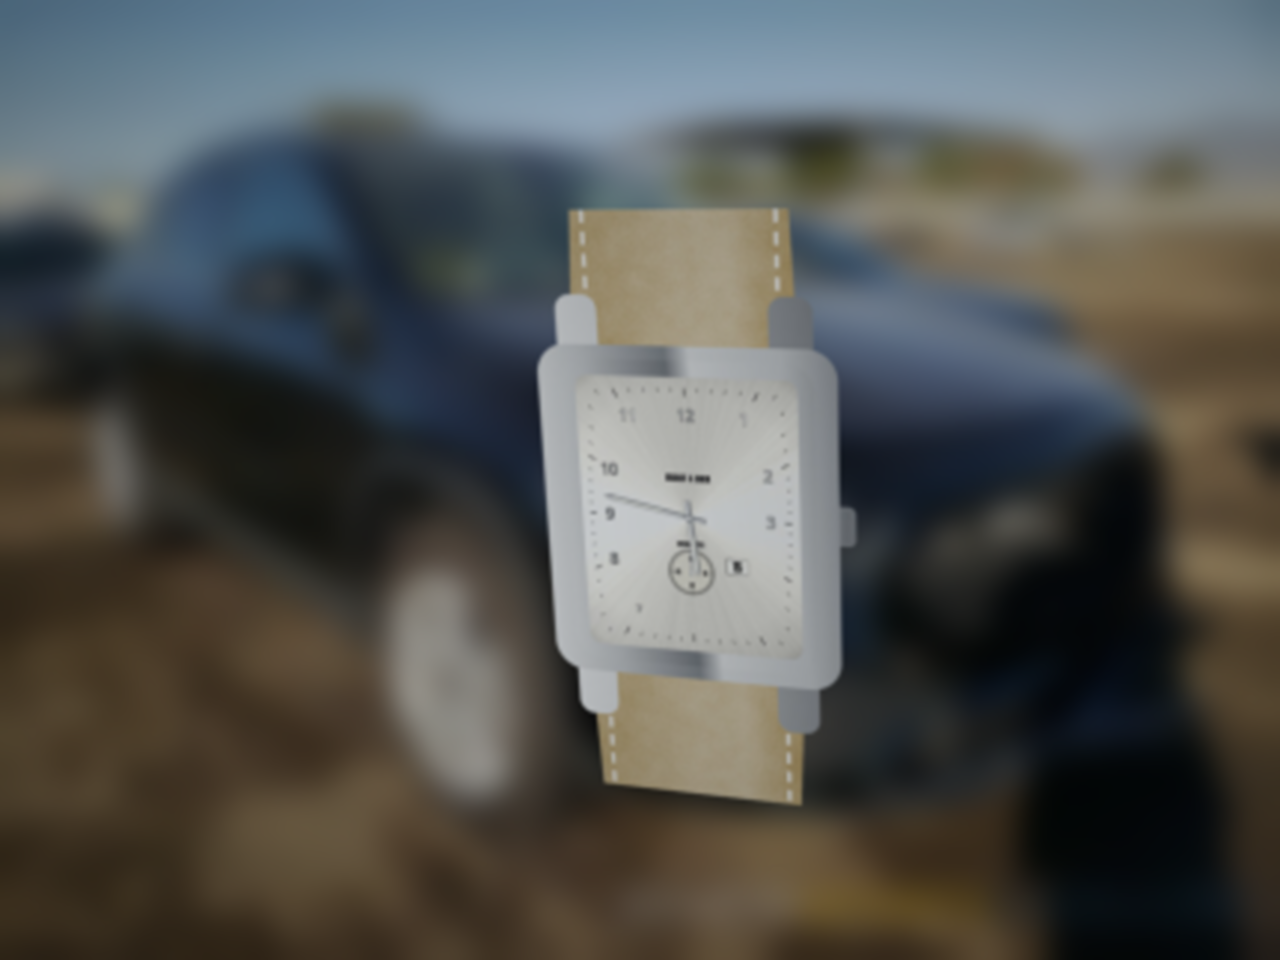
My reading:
{"hour": 5, "minute": 47}
